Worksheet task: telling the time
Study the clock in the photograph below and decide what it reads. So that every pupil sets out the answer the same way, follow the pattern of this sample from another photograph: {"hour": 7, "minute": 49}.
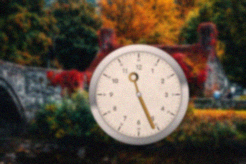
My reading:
{"hour": 11, "minute": 26}
